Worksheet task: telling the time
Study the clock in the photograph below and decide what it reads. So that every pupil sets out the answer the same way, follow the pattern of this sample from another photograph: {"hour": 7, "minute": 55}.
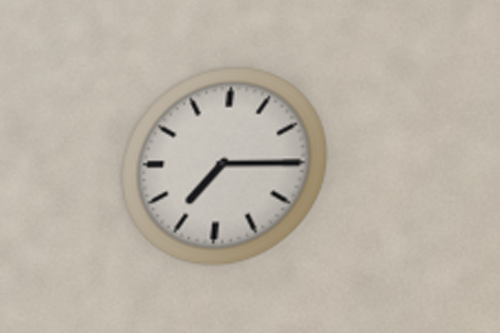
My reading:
{"hour": 7, "minute": 15}
